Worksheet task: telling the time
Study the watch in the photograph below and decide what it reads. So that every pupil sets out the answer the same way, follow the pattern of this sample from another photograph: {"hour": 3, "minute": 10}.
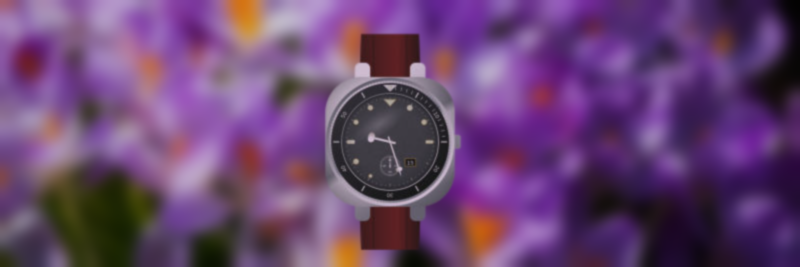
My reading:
{"hour": 9, "minute": 27}
